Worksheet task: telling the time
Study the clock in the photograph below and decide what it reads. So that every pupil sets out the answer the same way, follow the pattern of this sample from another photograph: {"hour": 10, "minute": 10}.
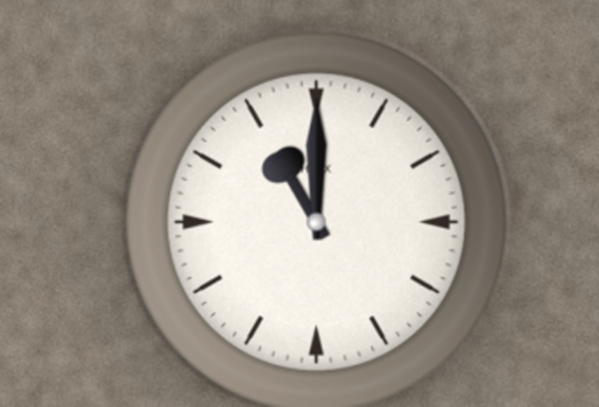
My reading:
{"hour": 11, "minute": 0}
